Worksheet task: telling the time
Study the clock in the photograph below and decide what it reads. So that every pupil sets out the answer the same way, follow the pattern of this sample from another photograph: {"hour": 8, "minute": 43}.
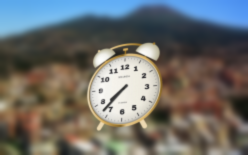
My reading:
{"hour": 7, "minute": 37}
